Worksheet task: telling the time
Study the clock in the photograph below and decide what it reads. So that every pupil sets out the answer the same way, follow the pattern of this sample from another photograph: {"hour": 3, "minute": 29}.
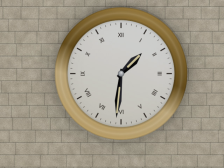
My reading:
{"hour": 1, "minute": 31}
